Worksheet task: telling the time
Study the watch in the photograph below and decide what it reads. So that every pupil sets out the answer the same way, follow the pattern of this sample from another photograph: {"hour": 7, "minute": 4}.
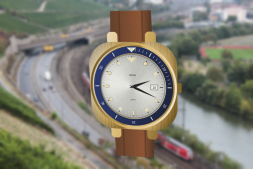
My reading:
{"hour": 2, "minute": 19}
